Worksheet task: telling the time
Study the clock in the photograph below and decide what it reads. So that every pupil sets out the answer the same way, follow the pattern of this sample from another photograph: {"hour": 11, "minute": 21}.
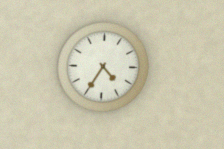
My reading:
{"hour": 4, "minute": 35}
